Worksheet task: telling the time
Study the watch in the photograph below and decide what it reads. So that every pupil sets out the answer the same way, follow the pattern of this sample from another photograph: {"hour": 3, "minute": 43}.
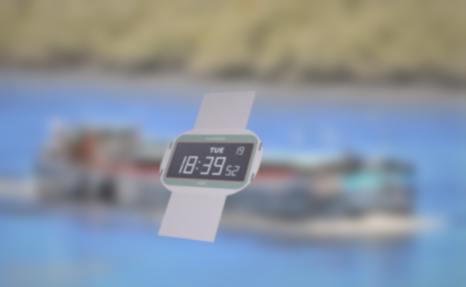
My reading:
{"hour": 18, "minute": 39}
